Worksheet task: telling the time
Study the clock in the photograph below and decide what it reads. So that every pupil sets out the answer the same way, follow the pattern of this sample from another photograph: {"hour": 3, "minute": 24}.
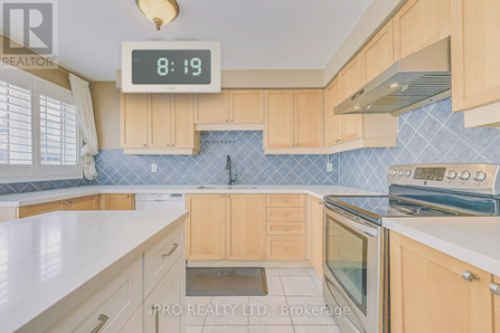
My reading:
{"hour": 8, "minute": 19}
